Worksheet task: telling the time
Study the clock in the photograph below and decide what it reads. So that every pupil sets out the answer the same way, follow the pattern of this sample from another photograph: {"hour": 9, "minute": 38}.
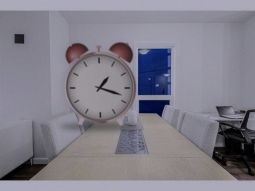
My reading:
{"hour": 1, "minute": 18}
